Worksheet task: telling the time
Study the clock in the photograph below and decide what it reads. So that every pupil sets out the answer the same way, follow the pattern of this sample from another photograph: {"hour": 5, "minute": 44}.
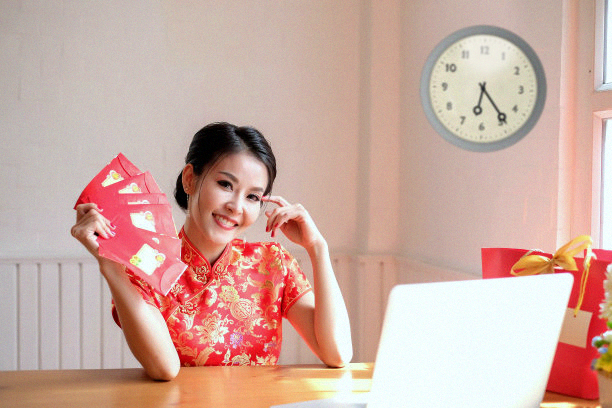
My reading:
{"hour": 6, "minute": 24}
